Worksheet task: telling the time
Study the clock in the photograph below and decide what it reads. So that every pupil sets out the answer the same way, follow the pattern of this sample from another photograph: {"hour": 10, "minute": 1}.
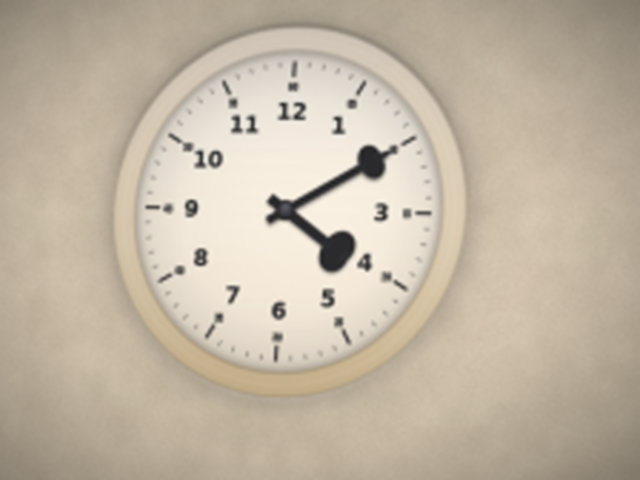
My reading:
{"hour": 4, "minute": 10}
